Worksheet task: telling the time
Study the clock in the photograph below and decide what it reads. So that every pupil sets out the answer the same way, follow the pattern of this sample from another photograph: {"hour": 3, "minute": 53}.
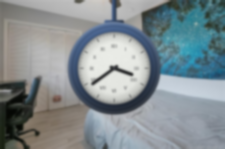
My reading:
{"hour": 3, "minute": 39}
